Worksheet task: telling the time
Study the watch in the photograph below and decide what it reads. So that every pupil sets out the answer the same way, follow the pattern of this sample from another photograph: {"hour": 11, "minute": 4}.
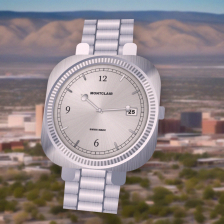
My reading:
{"hour": 10, "minute": 14}
